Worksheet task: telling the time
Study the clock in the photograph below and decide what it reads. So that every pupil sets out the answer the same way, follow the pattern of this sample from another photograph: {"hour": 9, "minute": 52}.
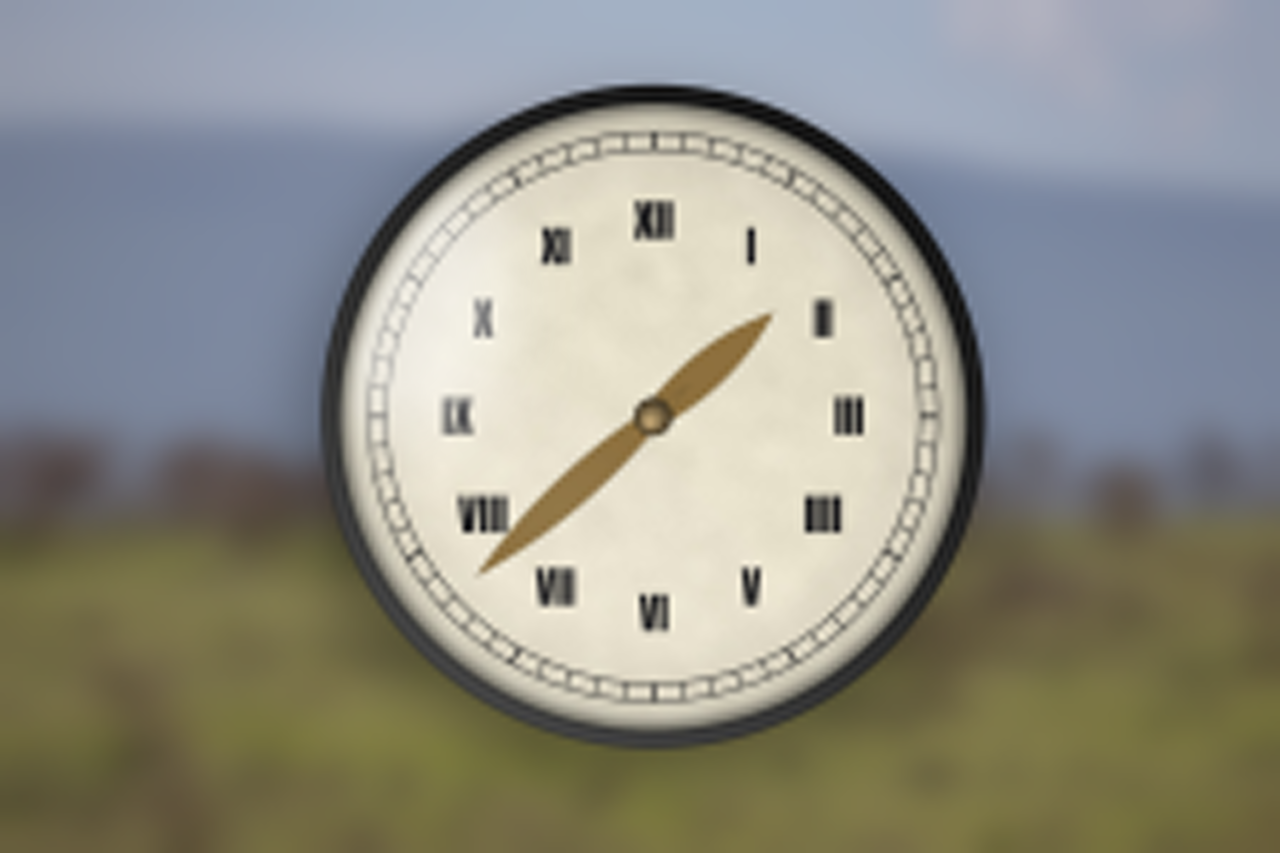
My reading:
{"hour": 1, "minute": 38}
